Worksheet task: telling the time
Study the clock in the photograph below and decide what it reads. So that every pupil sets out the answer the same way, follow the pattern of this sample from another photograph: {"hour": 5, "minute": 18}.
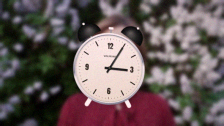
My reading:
{"hour": 3, "minute": 5}
